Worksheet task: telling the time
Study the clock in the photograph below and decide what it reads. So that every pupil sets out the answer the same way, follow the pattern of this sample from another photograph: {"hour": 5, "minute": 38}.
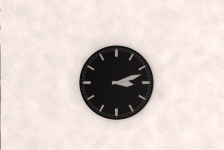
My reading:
{"hour": 3, "minute": 12}
